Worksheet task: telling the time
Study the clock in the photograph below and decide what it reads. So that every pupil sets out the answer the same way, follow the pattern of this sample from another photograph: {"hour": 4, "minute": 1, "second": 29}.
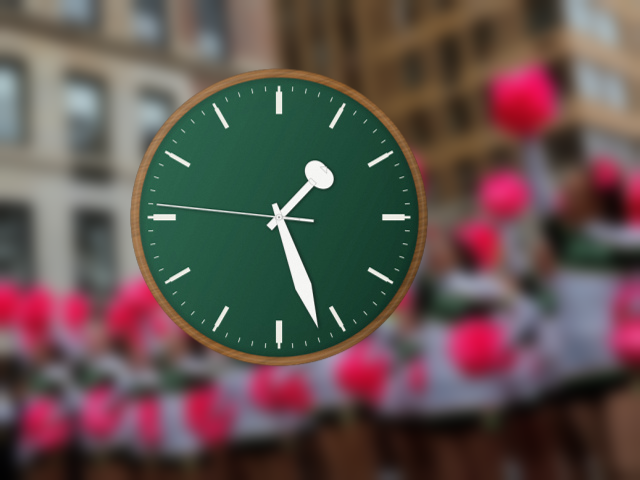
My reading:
{"hour": 1, "minute": 26, "second": 46}
